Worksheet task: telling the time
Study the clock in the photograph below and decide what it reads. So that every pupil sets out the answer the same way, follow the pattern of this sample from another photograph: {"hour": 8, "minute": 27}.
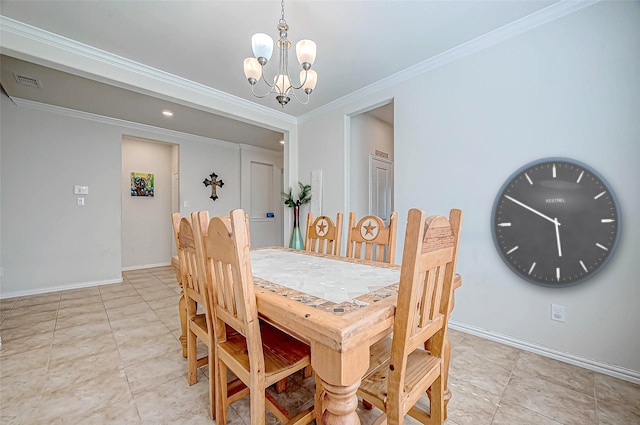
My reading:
{"hour": 5, "minute": 50}
